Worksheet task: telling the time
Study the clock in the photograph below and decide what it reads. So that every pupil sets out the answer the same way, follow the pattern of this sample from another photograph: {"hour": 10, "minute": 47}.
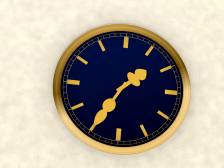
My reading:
{"hour": 1, "minute": 35}
